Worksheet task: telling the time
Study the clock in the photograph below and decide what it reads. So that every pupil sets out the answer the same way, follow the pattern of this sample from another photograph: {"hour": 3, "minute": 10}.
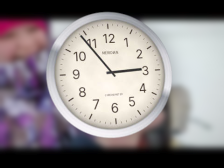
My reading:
{"hour": 2, "minute": 54}
